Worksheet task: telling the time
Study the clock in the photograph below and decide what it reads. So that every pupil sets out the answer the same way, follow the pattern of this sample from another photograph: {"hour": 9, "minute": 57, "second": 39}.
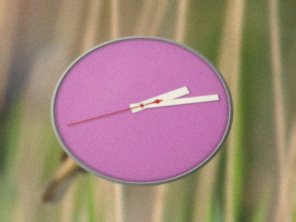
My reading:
{"hour": 2, "minute": 13, "second": 42}
